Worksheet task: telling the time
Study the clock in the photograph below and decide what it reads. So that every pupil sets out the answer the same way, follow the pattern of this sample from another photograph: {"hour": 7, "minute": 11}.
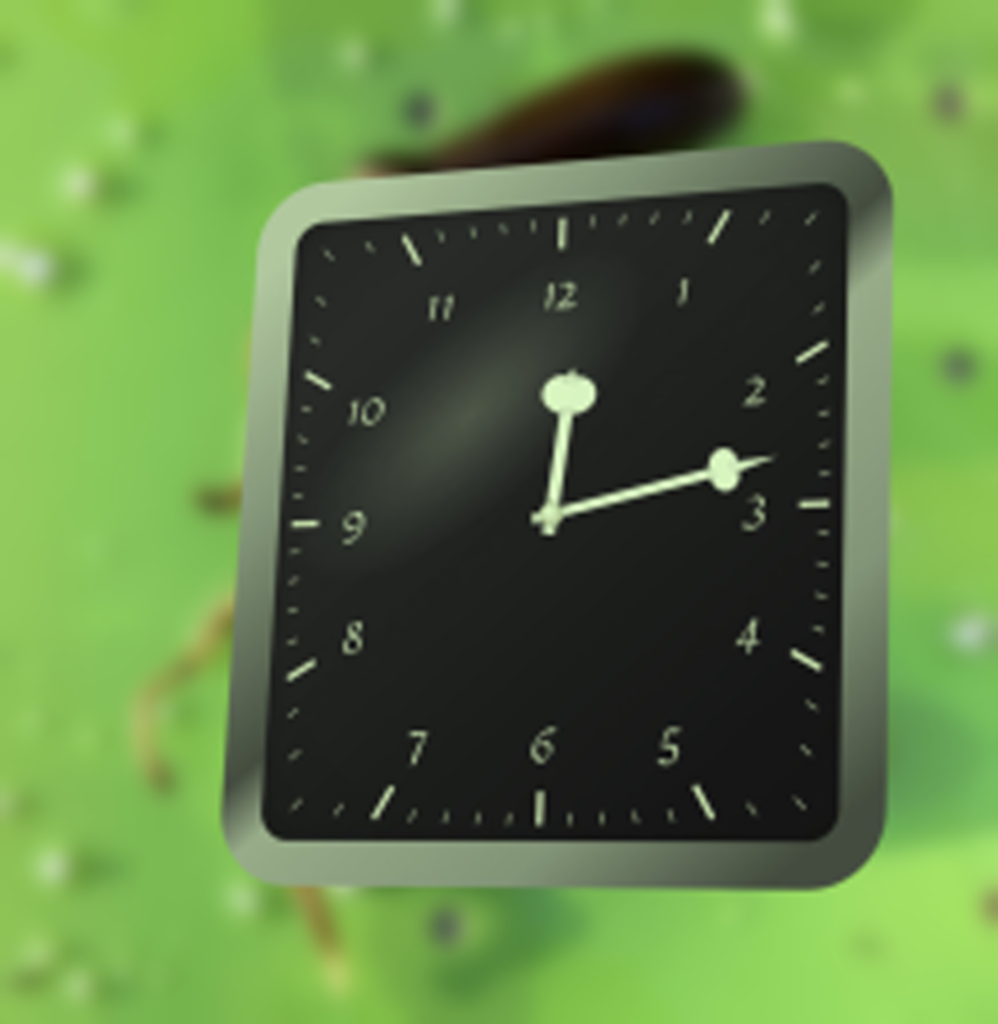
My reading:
{"hour": 12, "minute": 13}
